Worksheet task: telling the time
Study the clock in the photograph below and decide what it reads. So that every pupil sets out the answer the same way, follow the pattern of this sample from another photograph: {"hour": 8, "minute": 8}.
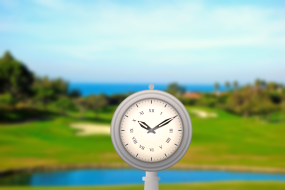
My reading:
{"hour": 10, "minute": 10}
